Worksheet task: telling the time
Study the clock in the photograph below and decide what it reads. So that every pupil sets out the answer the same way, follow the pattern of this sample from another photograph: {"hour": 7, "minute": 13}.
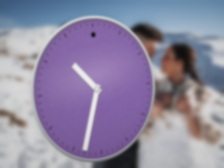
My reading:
{"hour": 10, "minute": 33}
